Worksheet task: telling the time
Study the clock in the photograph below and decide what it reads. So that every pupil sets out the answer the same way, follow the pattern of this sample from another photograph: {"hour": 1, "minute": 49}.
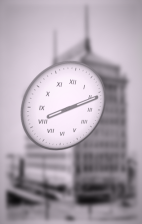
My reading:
{"hour": 8, "minute": 11}
